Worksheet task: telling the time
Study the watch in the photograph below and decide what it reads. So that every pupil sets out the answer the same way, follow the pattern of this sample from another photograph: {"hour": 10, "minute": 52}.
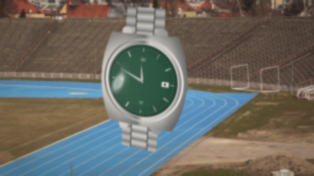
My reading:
{"hour": 11, "minute": 49}
